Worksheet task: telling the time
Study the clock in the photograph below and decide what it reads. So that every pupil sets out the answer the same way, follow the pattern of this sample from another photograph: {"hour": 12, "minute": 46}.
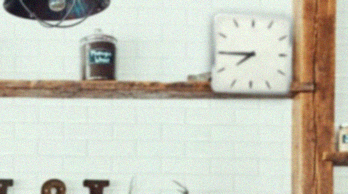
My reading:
{"hour": 7, "minute": 45}
